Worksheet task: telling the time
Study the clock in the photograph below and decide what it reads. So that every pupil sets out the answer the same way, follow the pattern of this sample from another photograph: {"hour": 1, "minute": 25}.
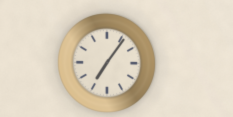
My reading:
{"hour": 7, "minute": 6}
